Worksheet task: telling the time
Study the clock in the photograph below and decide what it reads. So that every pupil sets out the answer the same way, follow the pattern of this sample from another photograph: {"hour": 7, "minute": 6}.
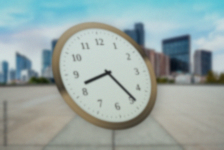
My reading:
{"hour": 8, "minute": 24}
